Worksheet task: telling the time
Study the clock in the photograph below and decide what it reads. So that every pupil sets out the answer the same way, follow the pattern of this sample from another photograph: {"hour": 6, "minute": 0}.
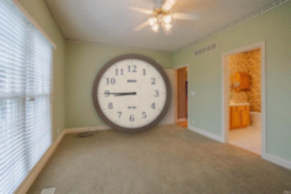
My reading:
{"hour": 8, "minute": 45}
